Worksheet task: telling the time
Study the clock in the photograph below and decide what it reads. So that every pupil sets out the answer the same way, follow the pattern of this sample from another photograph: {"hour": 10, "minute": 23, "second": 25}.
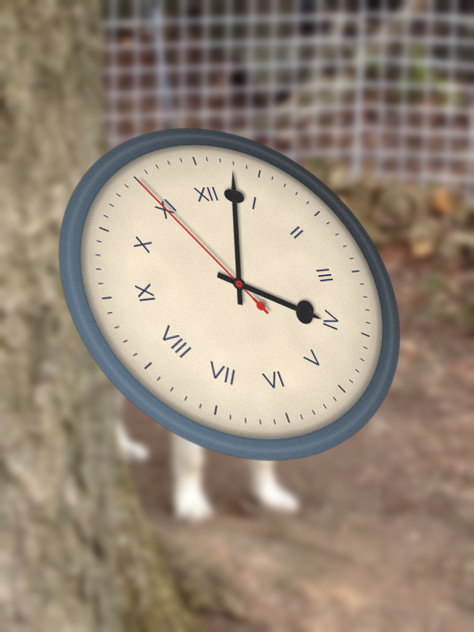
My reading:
{"hour": 4, "minute": 2, "second": 55}
